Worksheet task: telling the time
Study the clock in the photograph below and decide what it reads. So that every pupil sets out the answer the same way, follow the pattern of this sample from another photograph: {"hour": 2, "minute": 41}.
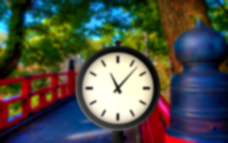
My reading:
{"hour": 11, "minute": 7}
